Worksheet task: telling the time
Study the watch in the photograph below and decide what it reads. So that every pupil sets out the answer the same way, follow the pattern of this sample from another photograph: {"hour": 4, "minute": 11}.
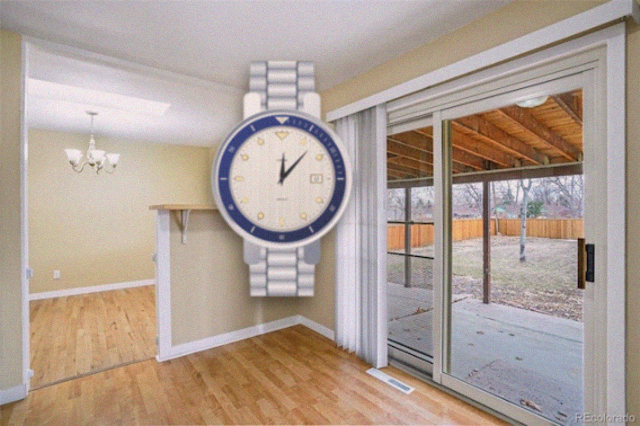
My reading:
{"hour": 12, "minute": 7}
